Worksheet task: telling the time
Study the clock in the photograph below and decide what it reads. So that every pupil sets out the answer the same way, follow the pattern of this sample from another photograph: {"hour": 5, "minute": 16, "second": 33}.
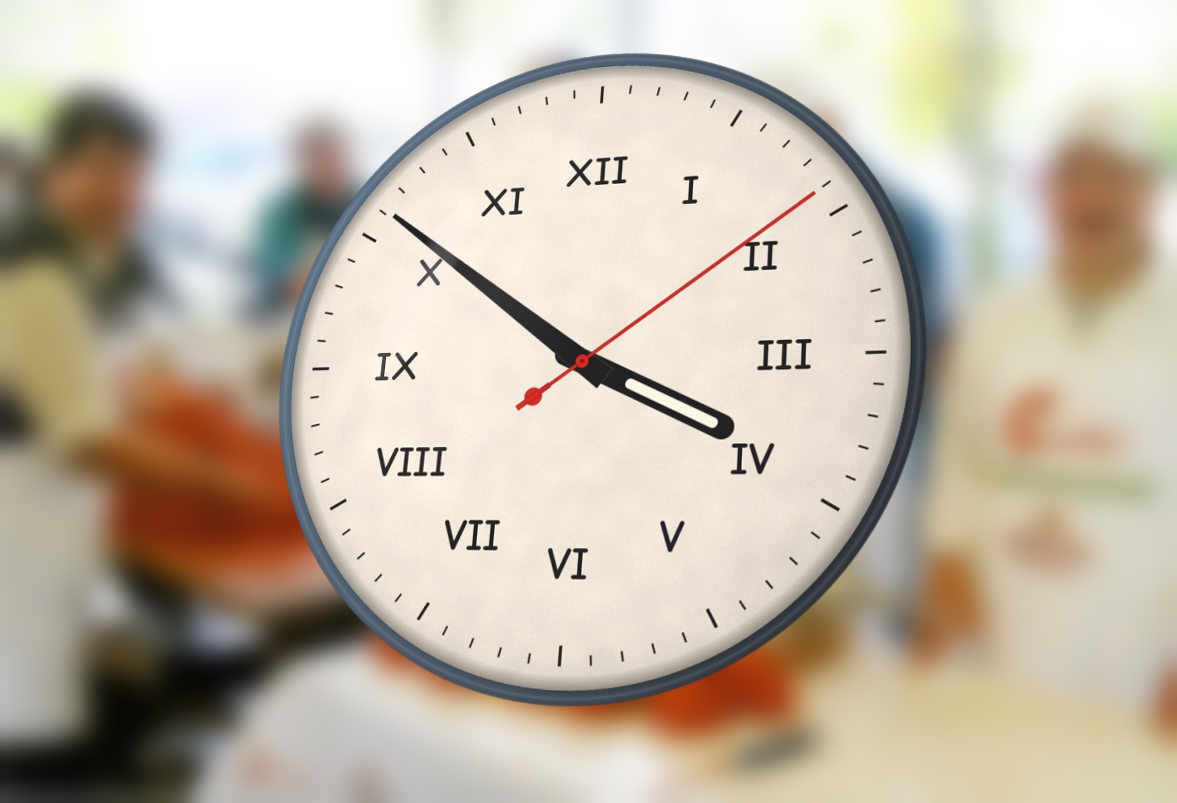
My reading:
{"hour": 3, "minute": 51, "second": 9}
